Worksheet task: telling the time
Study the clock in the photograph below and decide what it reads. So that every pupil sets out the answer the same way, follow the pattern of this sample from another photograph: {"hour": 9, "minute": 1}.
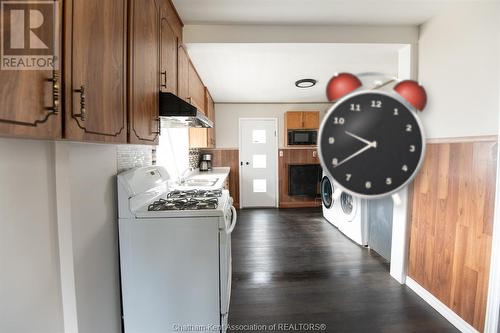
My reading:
{"hour": 9, "minute": 39}
